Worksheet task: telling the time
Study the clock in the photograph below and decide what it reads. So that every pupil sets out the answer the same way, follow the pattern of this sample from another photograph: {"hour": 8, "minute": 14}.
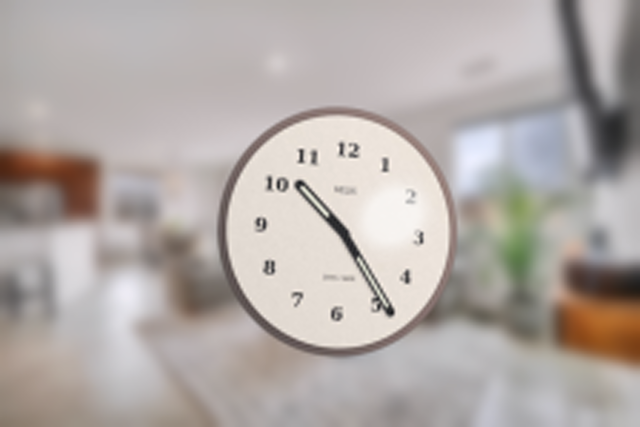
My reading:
{"hour": 10, "minute": 24}
